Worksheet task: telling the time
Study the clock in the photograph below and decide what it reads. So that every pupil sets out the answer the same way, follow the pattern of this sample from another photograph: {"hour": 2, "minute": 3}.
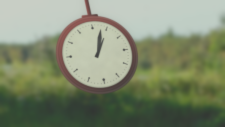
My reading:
{"hour": 1, "minute": 3}
